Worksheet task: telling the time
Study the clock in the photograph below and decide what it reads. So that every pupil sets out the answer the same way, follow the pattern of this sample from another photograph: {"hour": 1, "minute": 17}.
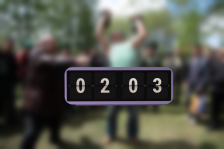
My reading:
{"hour": 2, "minute": 3}
